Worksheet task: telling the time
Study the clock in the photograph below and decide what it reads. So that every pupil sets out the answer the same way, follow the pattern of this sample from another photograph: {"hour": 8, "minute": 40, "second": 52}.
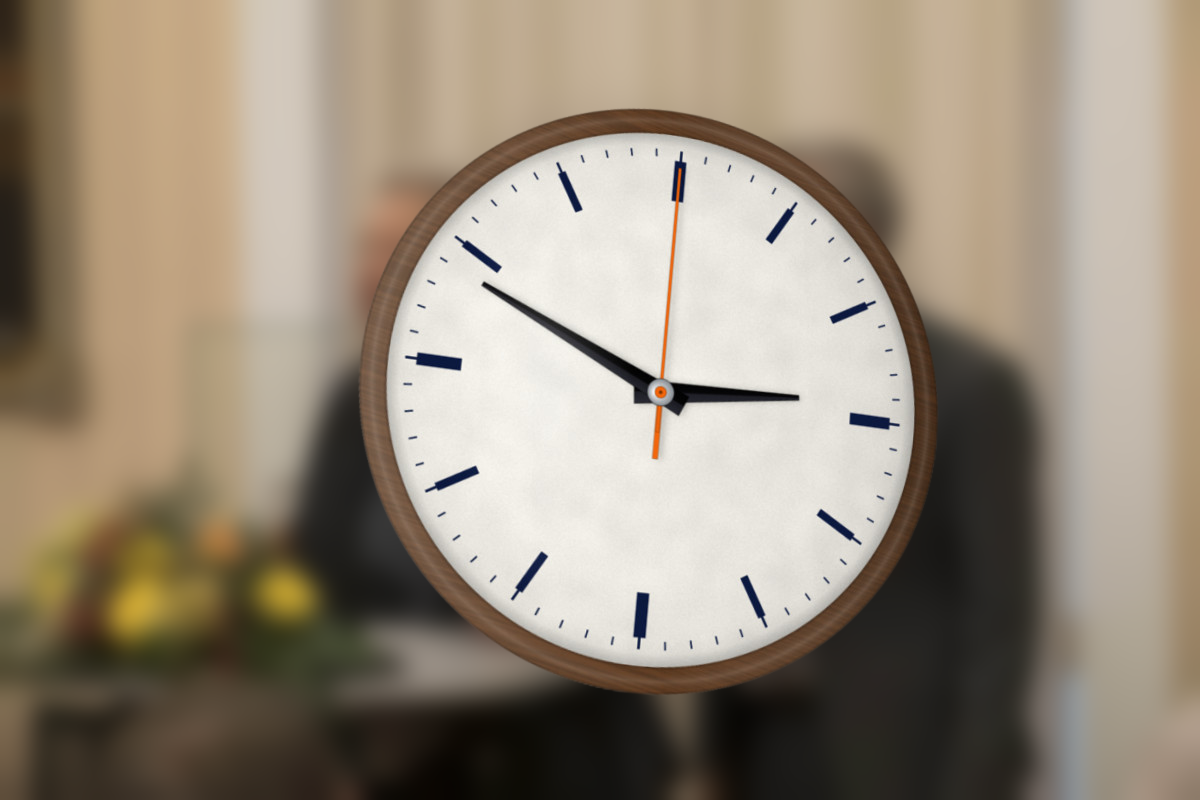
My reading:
{"hour": 2, "minute": 49, "second": 0}
